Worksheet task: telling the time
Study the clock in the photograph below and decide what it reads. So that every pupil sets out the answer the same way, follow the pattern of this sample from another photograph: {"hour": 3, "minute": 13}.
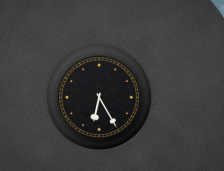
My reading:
{"hour": 6, "minute": 25}
